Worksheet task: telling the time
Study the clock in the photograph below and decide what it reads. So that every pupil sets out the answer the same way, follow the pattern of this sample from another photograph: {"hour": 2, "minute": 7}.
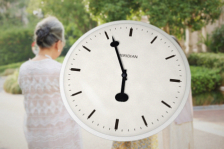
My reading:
{"hour": 5, "minute": 56}
